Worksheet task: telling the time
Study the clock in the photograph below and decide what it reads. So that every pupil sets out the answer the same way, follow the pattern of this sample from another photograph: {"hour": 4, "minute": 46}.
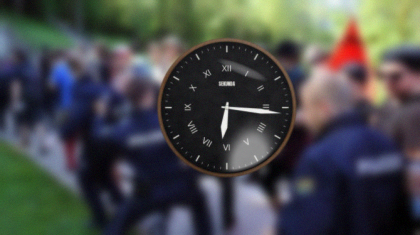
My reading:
{"hour": 6, "minute": 16}
